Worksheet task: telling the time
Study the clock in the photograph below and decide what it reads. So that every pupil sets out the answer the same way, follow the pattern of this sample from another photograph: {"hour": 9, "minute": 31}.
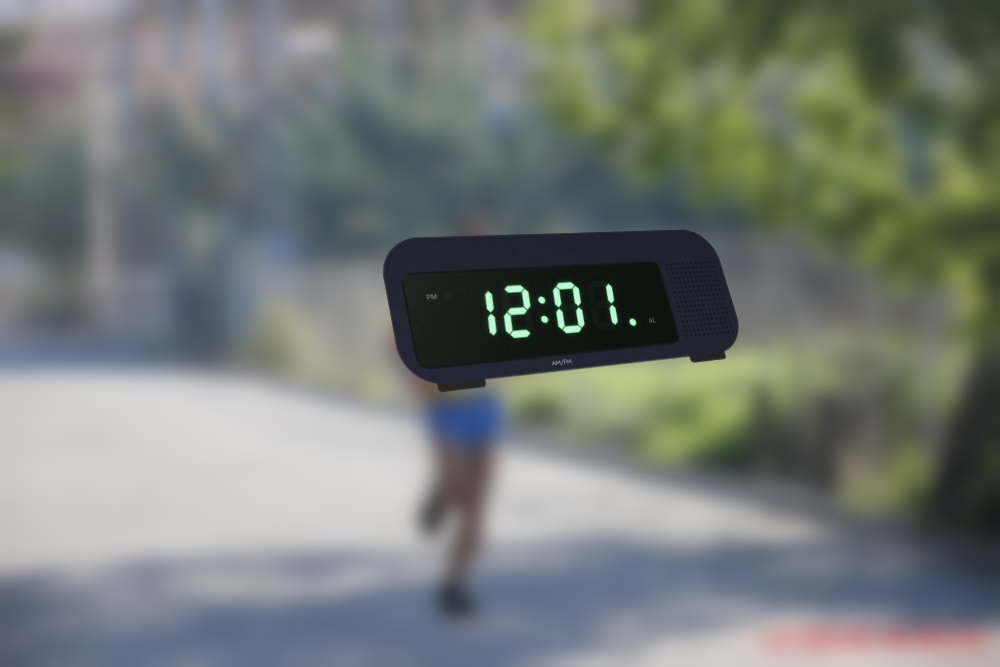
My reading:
{"hour": 12, "minute": 1}
